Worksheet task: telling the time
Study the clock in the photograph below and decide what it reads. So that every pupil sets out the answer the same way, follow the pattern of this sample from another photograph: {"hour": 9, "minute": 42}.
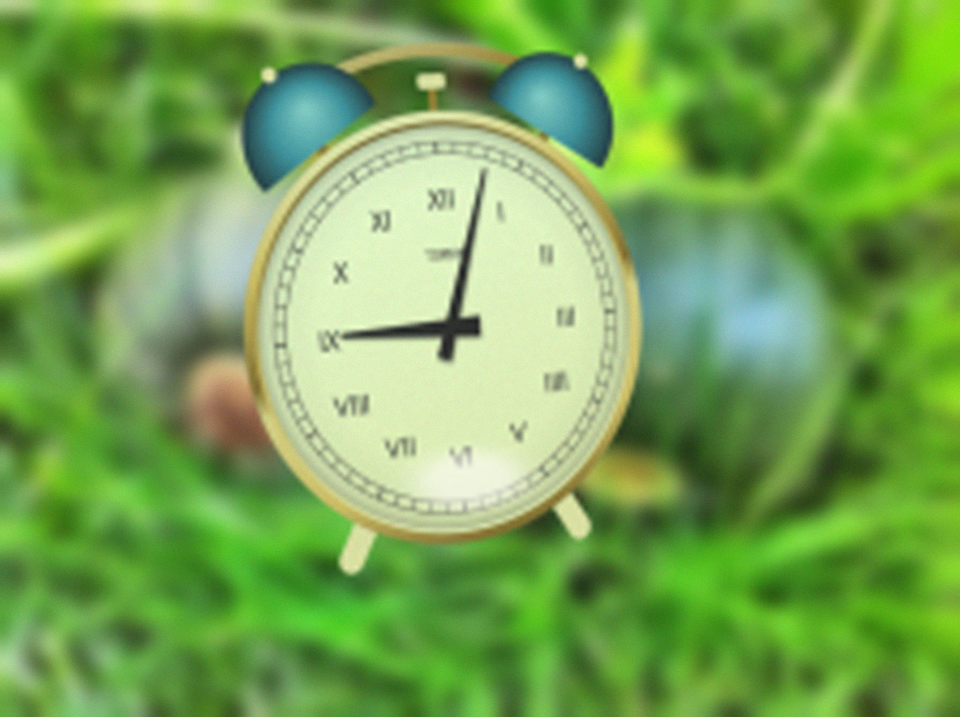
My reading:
{"hour": 9, "minute": 3}
